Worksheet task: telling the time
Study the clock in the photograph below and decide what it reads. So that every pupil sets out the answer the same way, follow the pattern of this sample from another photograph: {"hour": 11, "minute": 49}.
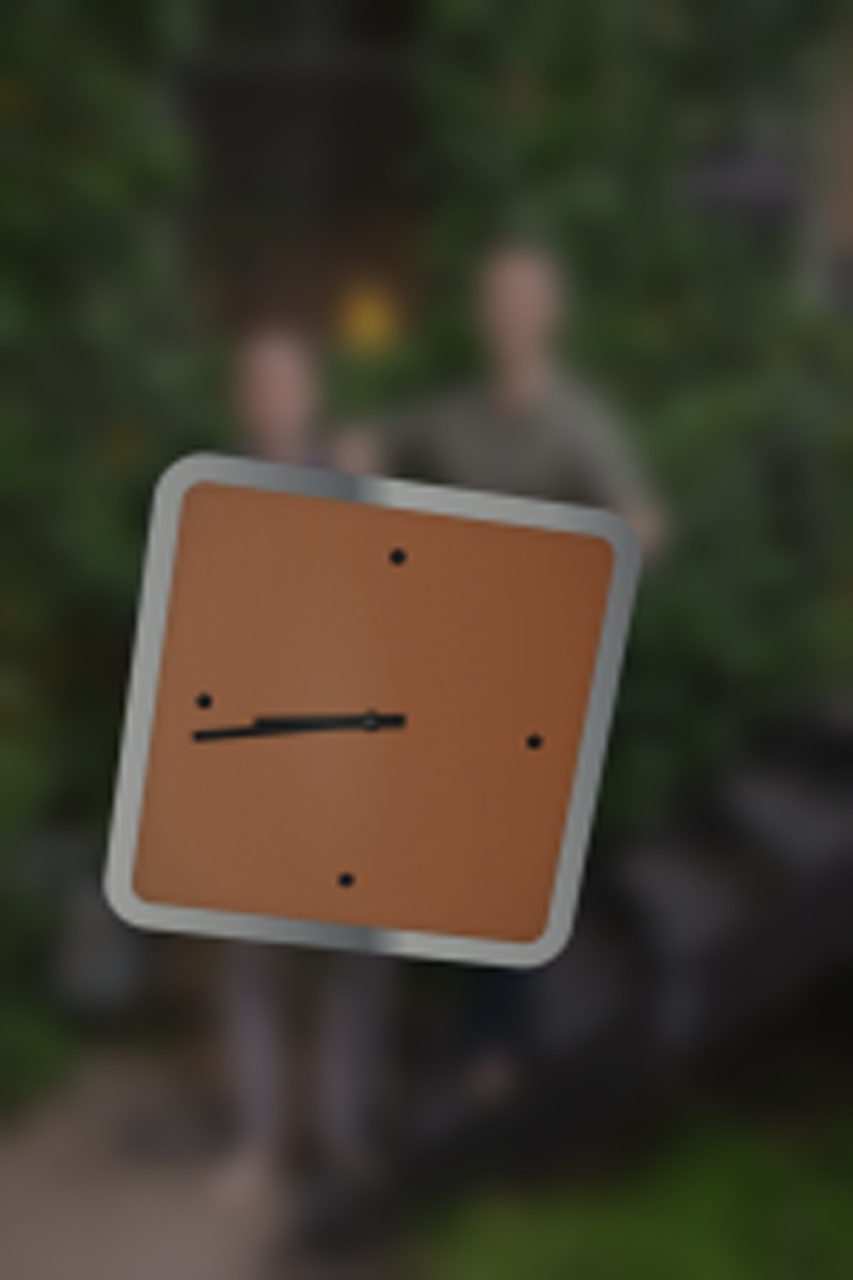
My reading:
{"hour": 8, "minute": 43}
